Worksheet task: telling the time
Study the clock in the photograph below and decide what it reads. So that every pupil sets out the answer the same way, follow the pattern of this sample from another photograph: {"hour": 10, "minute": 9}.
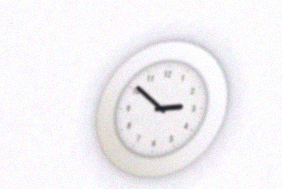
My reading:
{"hour": 2, "minute": 51}
